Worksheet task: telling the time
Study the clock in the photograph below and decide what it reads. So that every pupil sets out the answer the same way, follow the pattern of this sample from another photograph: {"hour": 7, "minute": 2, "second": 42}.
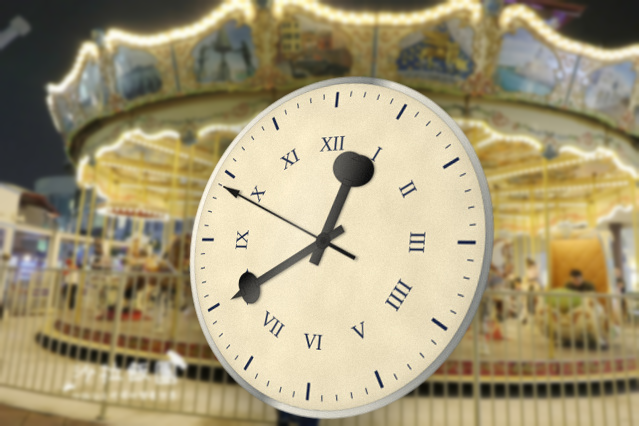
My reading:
{"hour": 12, "minute": 39, "second": 49}
